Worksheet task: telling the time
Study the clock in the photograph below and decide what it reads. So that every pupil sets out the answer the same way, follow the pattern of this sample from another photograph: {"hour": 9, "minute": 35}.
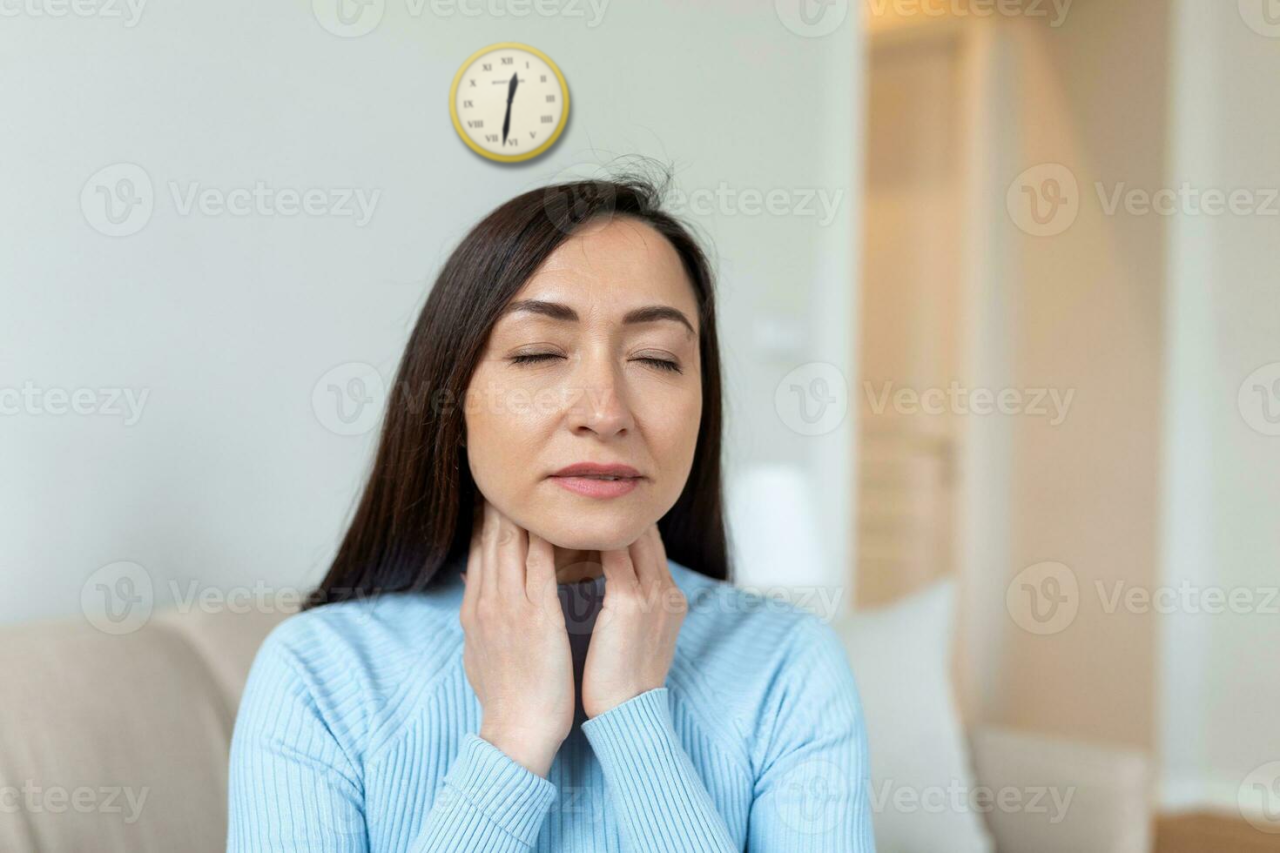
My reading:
{"hour": 12, "minute": 32}
